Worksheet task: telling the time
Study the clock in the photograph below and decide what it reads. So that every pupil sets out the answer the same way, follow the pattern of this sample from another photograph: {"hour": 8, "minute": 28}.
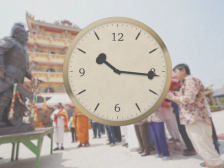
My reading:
{"hour": 10, "minute": 16}
